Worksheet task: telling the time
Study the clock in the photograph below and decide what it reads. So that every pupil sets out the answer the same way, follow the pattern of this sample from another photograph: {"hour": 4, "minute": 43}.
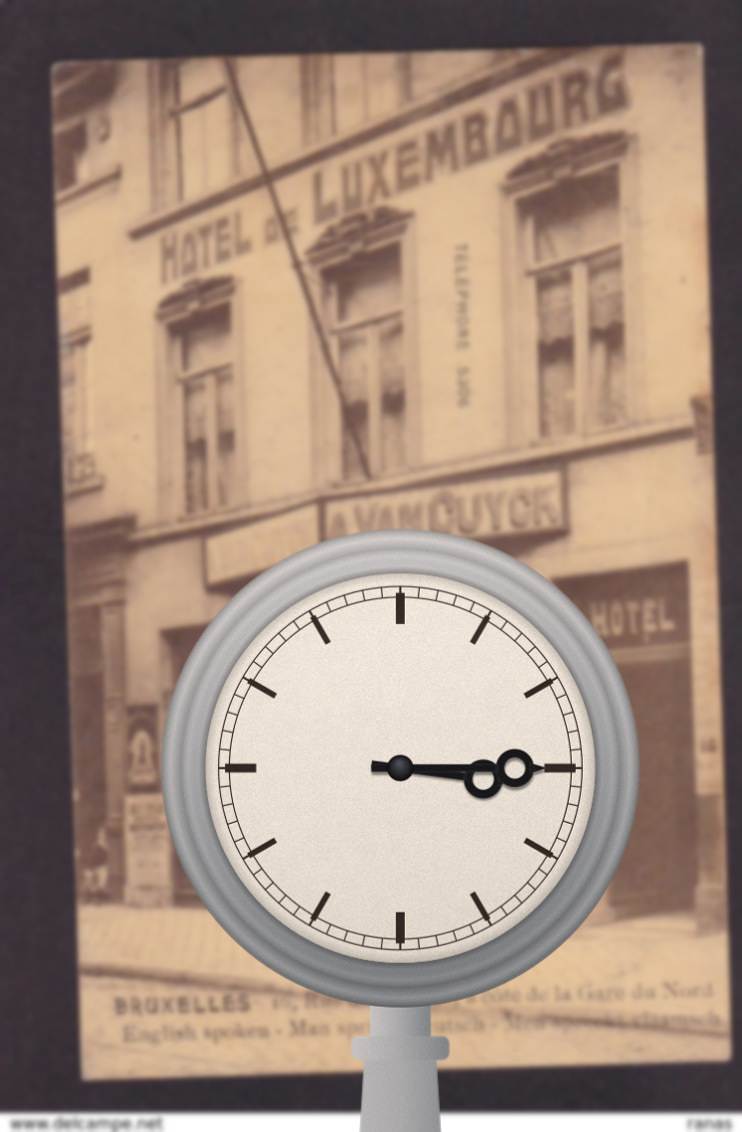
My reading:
{"hour": 3, "minute": 15}
